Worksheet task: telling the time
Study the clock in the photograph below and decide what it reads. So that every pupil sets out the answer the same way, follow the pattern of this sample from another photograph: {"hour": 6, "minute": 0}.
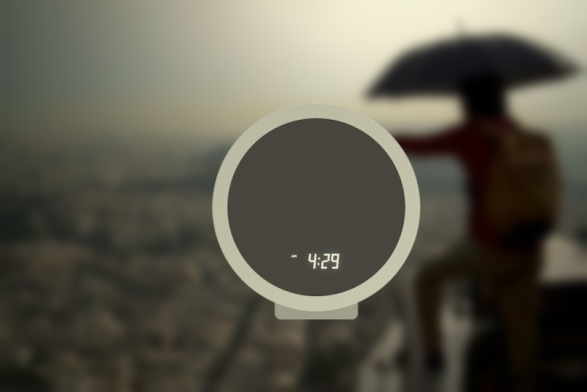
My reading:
{"hour": 4, "minute": 29}
